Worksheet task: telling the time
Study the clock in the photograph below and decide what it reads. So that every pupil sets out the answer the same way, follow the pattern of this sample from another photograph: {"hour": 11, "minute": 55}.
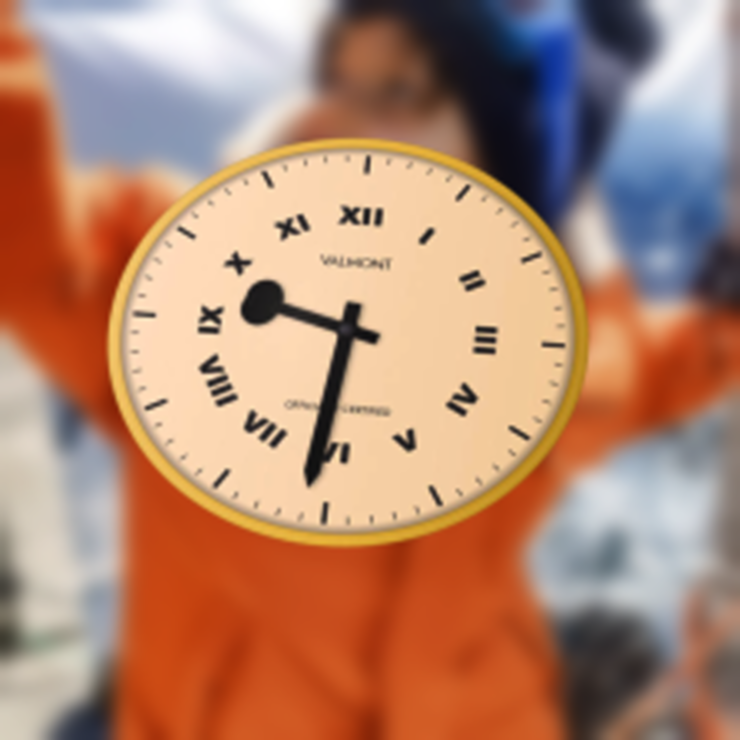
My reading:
{"hour": 9, "minute": 31}
